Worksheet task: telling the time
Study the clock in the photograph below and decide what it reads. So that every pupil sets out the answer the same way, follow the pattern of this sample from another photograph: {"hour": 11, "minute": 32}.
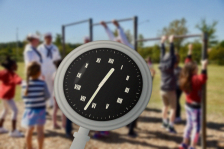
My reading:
{"hour": 12, "minute": 32}
